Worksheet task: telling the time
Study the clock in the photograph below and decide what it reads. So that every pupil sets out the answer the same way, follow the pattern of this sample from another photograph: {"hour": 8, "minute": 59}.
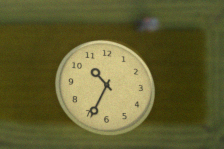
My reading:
{"hour": 10, "minute": 34}
